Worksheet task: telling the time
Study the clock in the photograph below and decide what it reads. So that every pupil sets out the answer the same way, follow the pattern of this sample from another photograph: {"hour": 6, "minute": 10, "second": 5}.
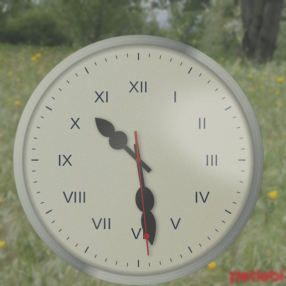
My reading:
{"hour": 10, "minute": 28, "second": 29}
